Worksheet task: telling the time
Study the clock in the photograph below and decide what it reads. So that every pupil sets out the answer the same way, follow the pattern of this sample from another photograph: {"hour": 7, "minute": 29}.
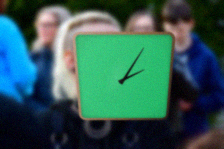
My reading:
{"hour": 2, "minute": 5}
